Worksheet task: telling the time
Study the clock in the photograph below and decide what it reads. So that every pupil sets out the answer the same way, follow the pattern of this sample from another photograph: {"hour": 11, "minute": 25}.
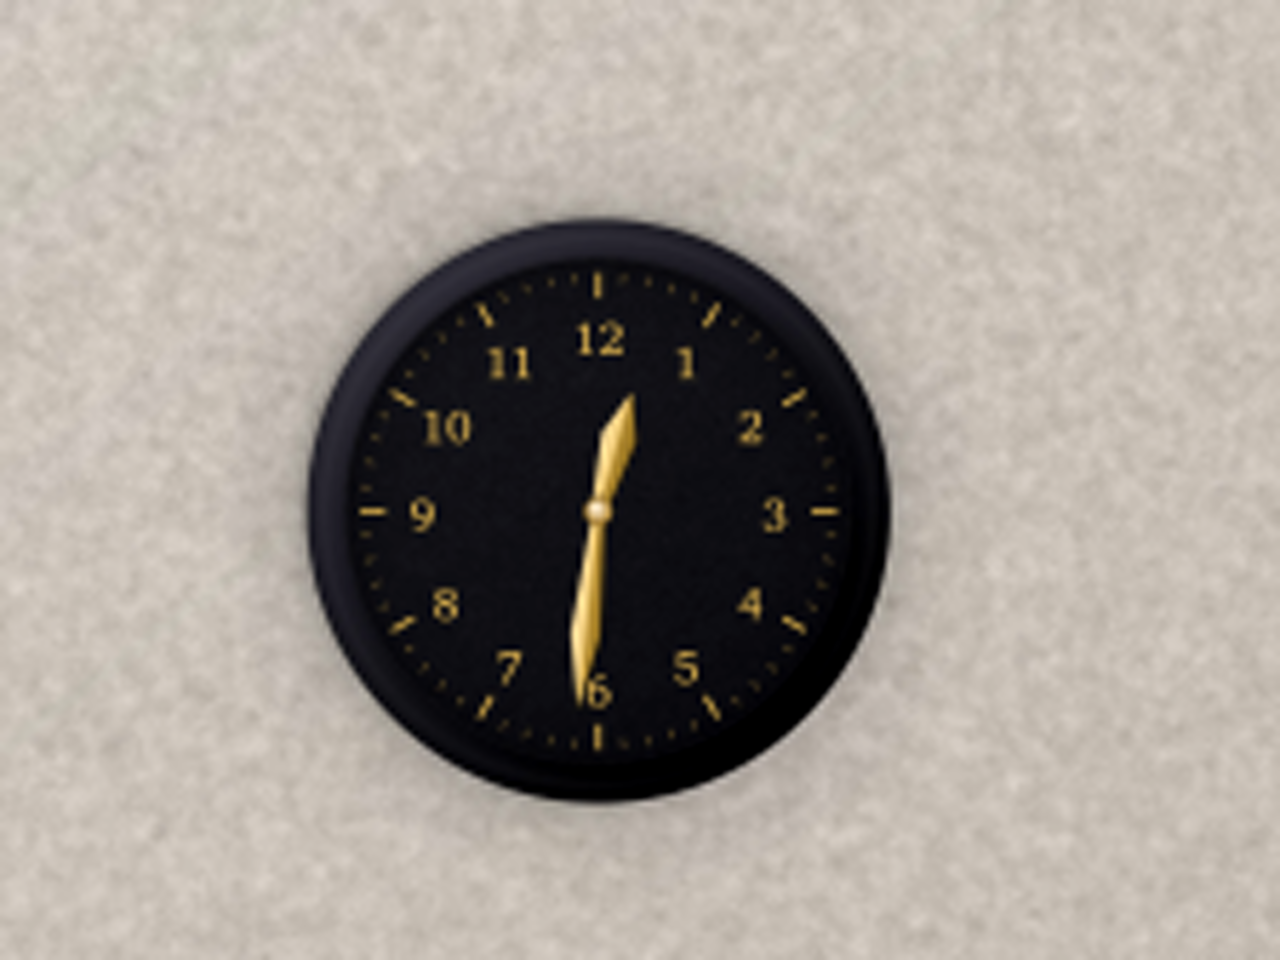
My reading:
{"hour": 12, "minute": 31}
